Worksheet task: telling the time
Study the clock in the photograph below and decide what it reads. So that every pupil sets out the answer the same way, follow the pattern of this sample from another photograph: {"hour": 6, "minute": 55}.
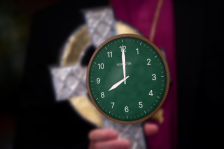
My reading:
{"hour": 8, "minute": 0}
